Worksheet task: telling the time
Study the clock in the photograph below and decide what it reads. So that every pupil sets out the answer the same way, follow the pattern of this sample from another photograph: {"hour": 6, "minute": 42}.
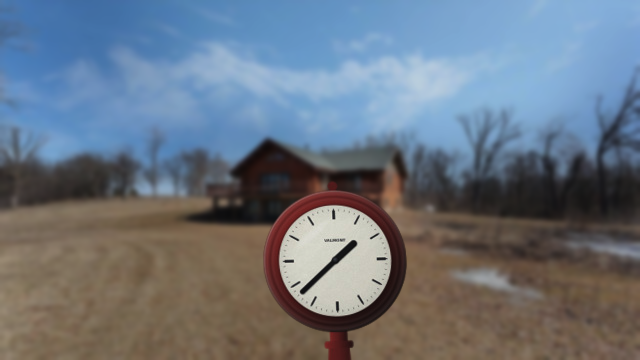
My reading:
{"hour": 1, "minute": 38}
